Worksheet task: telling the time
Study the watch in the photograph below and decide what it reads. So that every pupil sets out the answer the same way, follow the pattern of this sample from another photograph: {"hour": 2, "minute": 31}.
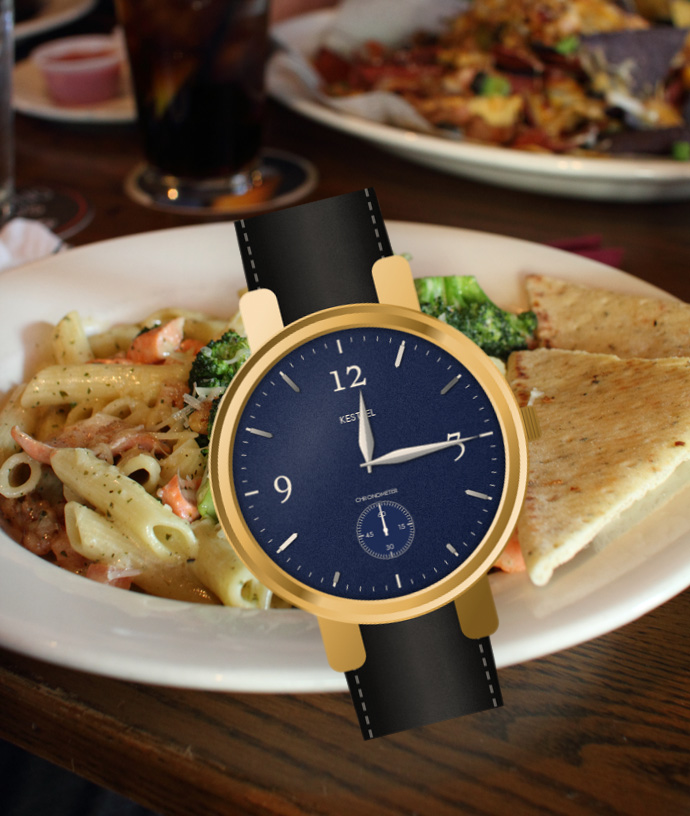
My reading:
{"hour": 12, "minute": 15}
